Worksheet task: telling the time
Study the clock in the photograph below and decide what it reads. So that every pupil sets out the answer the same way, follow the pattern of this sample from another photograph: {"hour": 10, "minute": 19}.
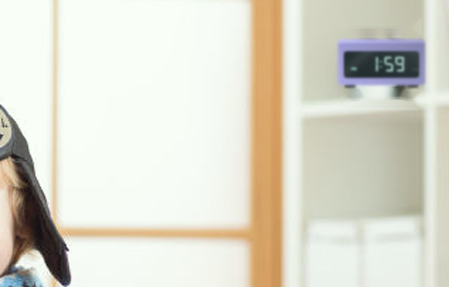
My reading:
{"hour": 1, "minute": 59}
